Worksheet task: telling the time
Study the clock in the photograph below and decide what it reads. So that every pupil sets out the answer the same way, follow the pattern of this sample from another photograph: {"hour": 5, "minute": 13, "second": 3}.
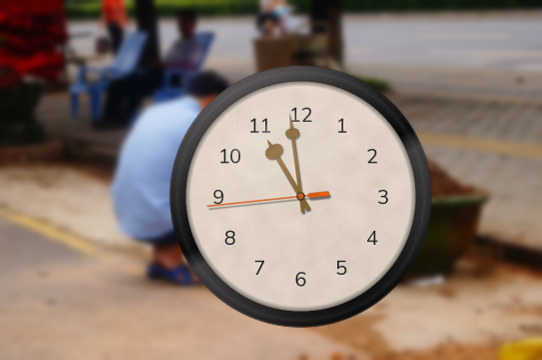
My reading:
{"hour": 10, "minute": 58, "second": 44}
